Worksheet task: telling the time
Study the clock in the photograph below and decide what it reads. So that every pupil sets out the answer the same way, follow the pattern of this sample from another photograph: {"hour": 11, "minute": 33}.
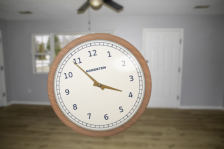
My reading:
{"hour": 3, "minute": 54}
